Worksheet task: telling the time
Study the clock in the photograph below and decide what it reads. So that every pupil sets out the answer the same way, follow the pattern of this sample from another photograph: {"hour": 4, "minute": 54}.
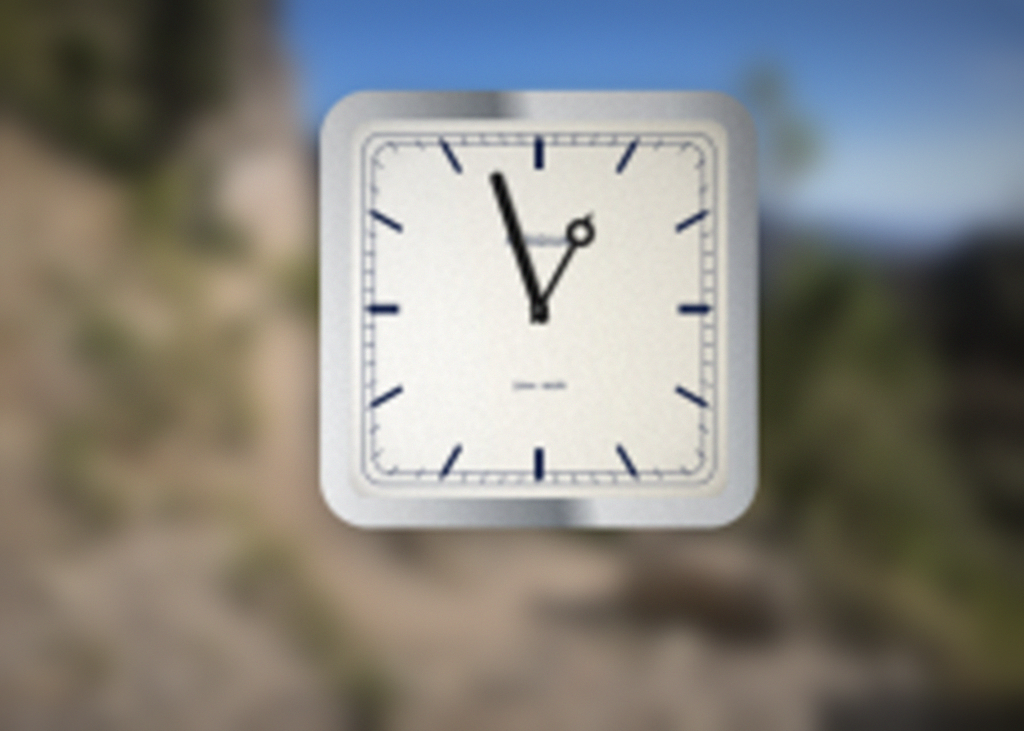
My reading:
{"hour": 12, "minute": 57}
